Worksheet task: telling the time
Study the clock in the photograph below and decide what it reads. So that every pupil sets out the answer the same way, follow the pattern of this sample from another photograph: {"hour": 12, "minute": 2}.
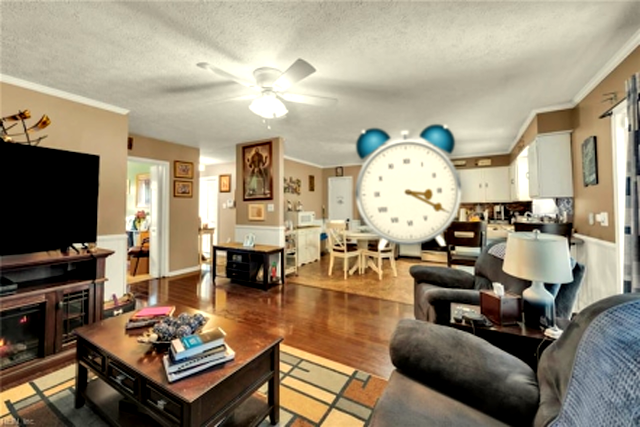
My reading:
{"hour": 3, "minute": 20}
